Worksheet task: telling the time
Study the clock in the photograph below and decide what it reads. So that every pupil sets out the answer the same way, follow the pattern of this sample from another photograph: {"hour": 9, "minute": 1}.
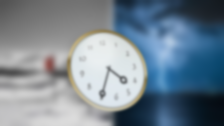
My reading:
{"hour": 4, "minute": 35}
